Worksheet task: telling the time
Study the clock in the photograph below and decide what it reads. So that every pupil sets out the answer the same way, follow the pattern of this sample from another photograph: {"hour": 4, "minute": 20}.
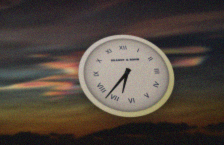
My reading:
{"hour": 6, "minute": 37}
